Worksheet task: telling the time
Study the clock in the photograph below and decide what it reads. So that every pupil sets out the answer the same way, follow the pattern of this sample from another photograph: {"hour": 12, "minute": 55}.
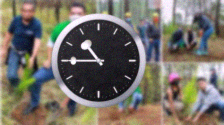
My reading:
{"hour": 10, "minute": 45}
